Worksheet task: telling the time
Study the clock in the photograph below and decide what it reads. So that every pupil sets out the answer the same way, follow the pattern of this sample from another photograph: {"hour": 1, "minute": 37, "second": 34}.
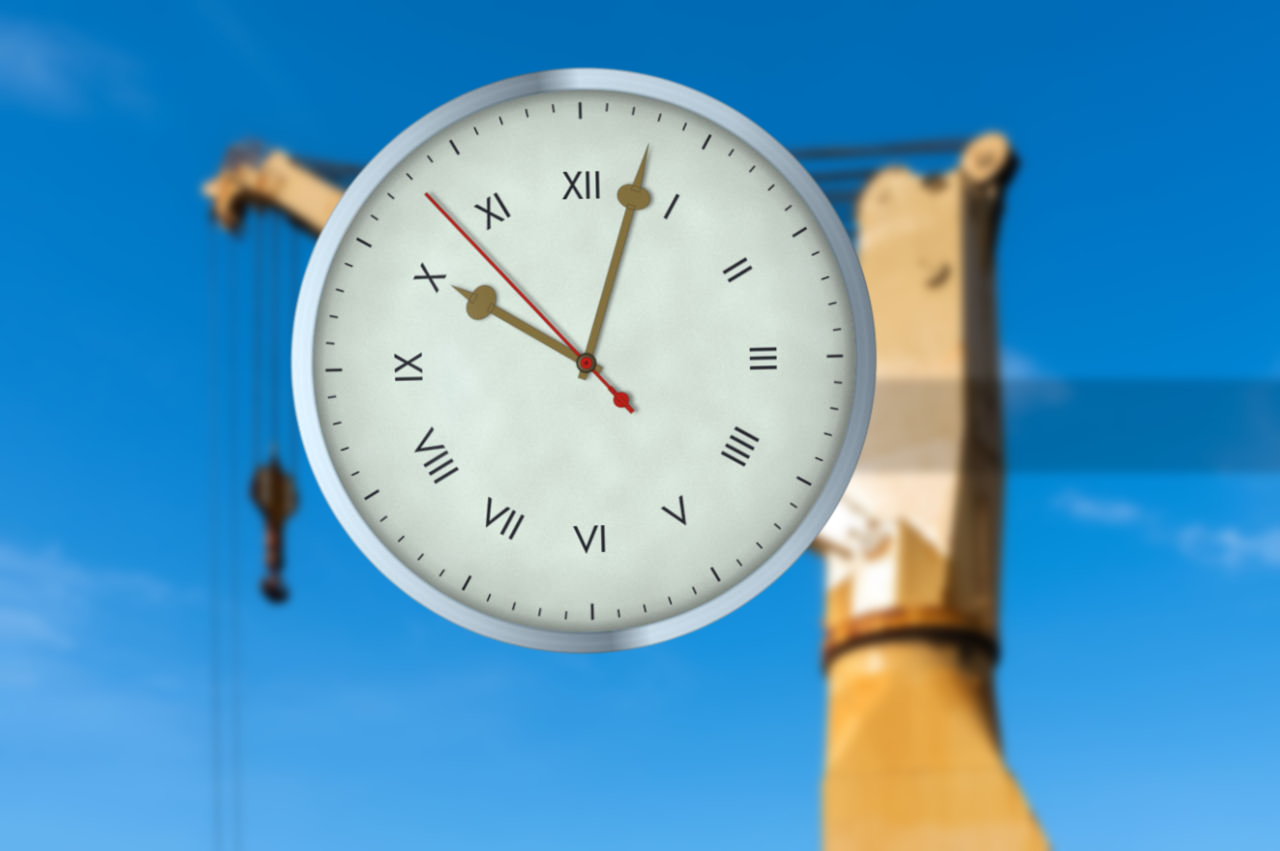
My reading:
{"hour": 10, "minute": 2, "second": 53}
